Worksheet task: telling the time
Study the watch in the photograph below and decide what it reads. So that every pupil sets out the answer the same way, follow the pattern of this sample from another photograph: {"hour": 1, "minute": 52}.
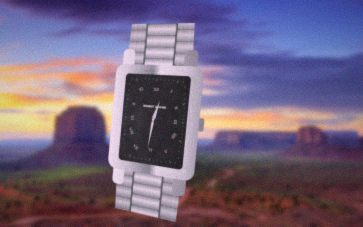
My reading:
{"hour": 12, "minute": 31}
